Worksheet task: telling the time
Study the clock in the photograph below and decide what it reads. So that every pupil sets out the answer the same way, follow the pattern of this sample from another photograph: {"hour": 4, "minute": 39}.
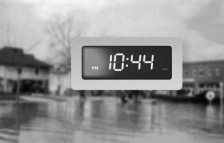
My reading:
{"hour": 10, "minute": 44}
